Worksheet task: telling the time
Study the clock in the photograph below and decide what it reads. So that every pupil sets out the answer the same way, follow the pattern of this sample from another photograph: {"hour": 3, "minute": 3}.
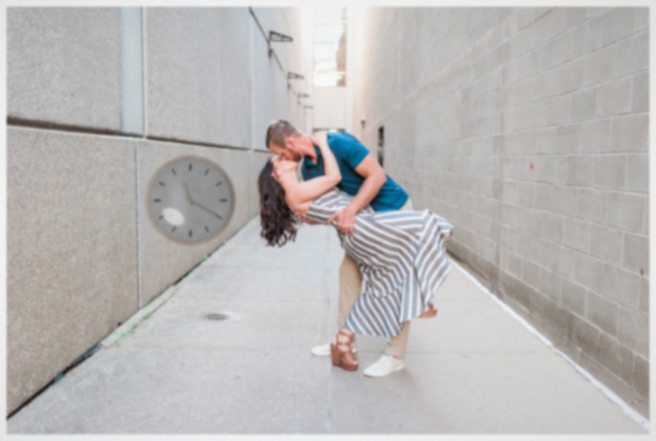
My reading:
{"hour": 11, "minute": 20}
